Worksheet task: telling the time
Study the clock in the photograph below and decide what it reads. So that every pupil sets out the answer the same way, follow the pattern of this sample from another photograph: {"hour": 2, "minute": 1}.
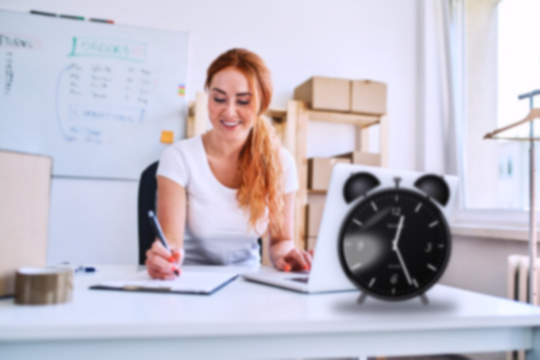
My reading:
{"hour": 12, "minute": 26}
